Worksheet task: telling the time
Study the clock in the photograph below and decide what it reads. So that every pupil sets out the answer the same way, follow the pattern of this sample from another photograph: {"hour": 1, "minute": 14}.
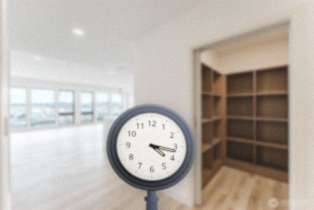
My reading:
{"hour": 4, "minute": 17}
